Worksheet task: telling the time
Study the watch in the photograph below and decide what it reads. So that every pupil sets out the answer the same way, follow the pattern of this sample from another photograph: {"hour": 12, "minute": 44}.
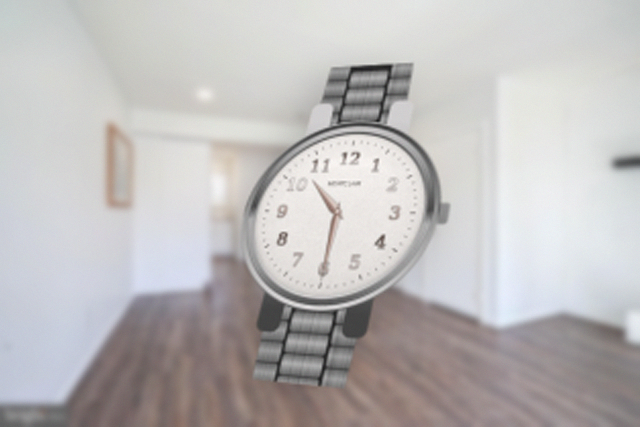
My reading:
{"hour": 10, "minute": 30}
